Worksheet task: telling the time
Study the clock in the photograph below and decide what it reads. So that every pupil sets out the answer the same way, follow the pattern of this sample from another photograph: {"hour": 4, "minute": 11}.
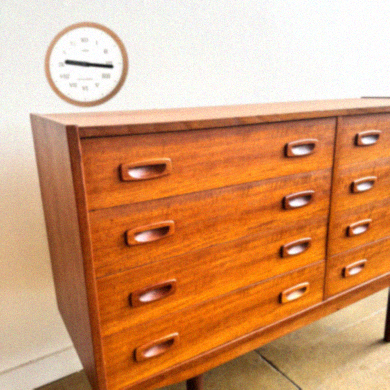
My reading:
{"hour": 9, "minute": 16}
